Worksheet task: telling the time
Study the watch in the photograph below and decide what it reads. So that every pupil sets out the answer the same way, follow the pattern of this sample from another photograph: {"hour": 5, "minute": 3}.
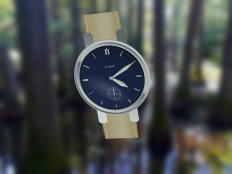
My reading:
{"hour": 4, "minute": 10}
